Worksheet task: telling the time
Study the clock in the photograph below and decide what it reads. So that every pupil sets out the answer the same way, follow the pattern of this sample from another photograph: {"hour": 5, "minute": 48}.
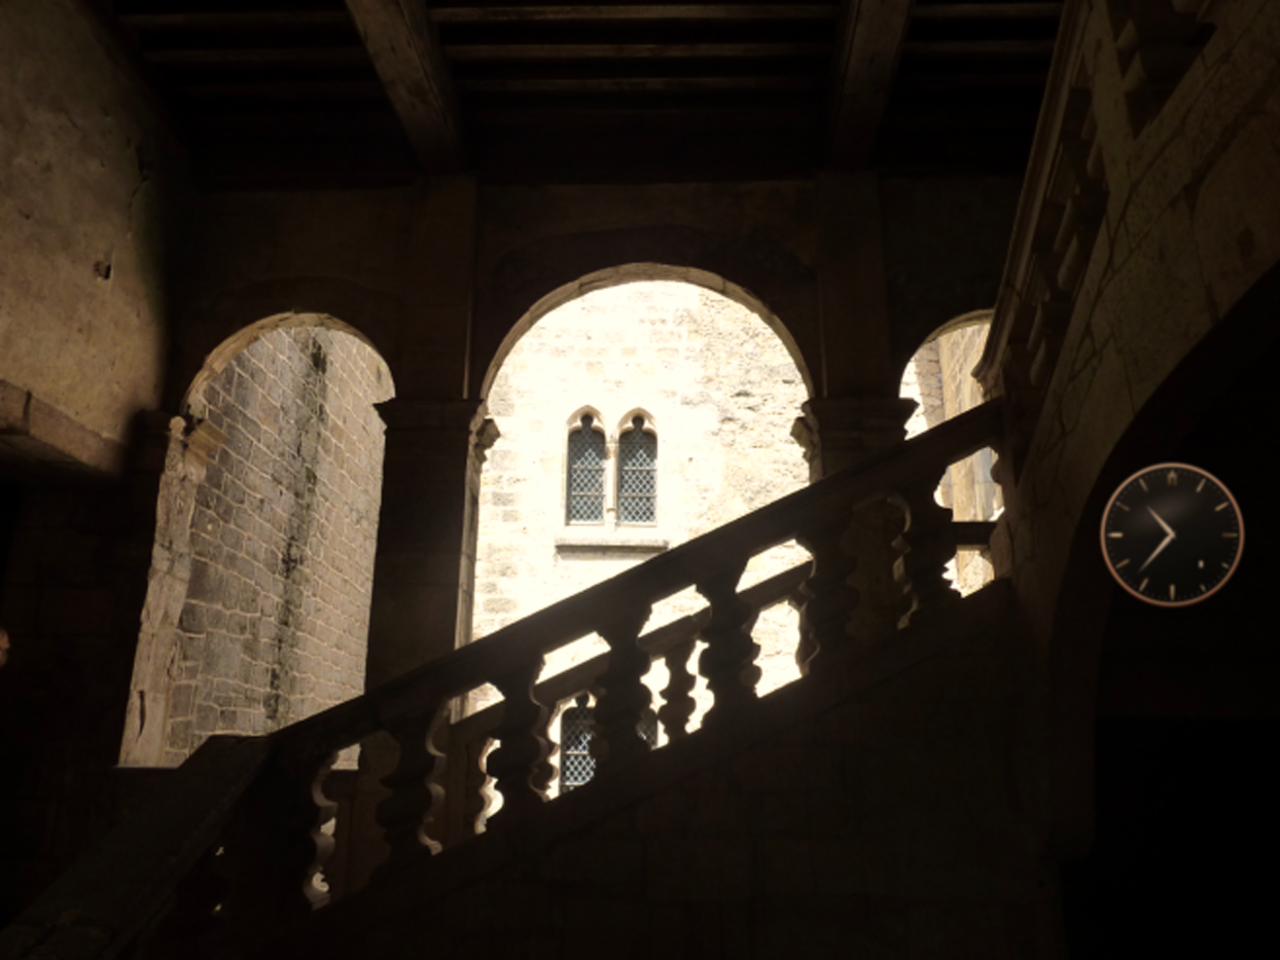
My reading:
{"hour": 10, "minute": 37}
